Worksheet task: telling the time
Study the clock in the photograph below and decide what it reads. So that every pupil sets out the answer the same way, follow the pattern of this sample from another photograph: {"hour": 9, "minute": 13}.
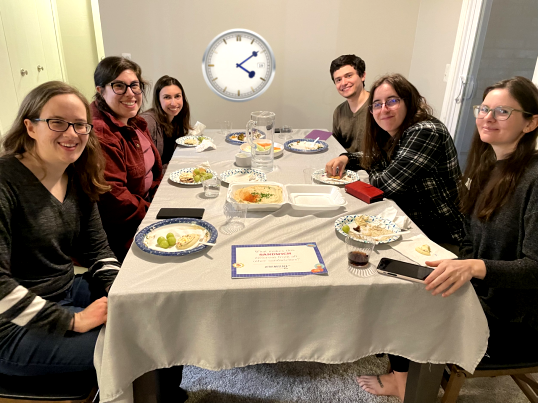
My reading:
{"hour": 4, "minute": 9}
